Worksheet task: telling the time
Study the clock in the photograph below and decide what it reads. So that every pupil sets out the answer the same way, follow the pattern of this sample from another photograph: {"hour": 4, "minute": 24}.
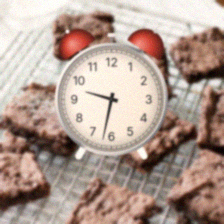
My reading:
{"hour": 9, "minute": 32}
